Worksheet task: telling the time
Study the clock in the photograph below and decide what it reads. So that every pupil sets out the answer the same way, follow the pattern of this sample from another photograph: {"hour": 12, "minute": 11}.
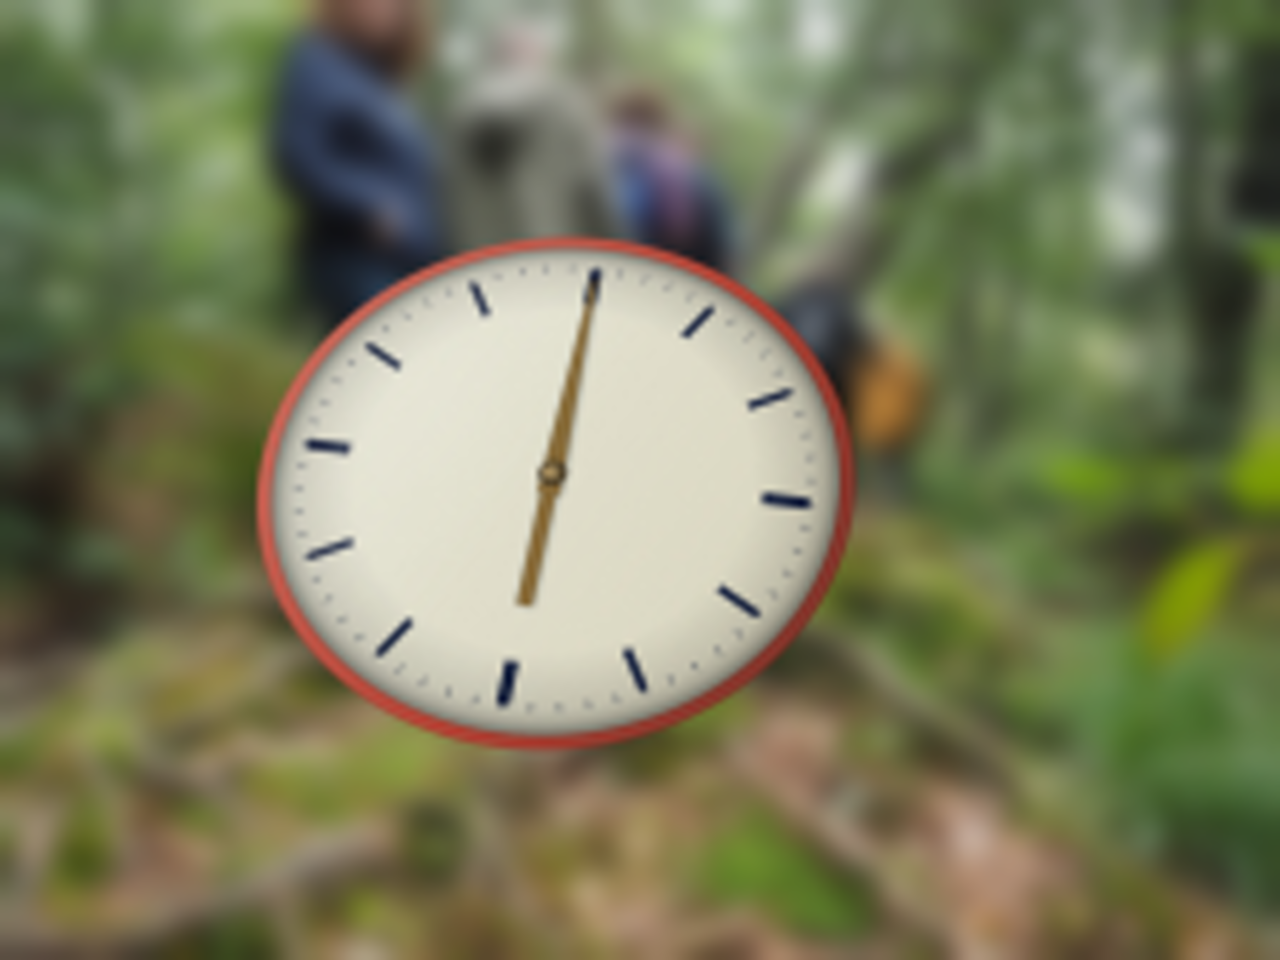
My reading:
{"hour": 6, "minute": 0}
